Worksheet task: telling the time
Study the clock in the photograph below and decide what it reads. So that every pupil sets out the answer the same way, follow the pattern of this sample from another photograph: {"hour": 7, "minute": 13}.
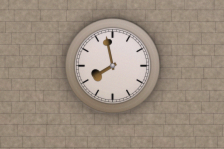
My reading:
{"hour": 7, "minute": 58}
